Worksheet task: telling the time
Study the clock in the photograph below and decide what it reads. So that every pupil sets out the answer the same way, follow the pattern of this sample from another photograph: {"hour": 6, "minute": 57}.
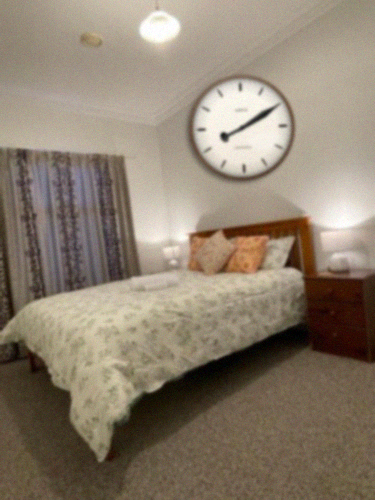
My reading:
{"hour": 8, "minute": 10}
